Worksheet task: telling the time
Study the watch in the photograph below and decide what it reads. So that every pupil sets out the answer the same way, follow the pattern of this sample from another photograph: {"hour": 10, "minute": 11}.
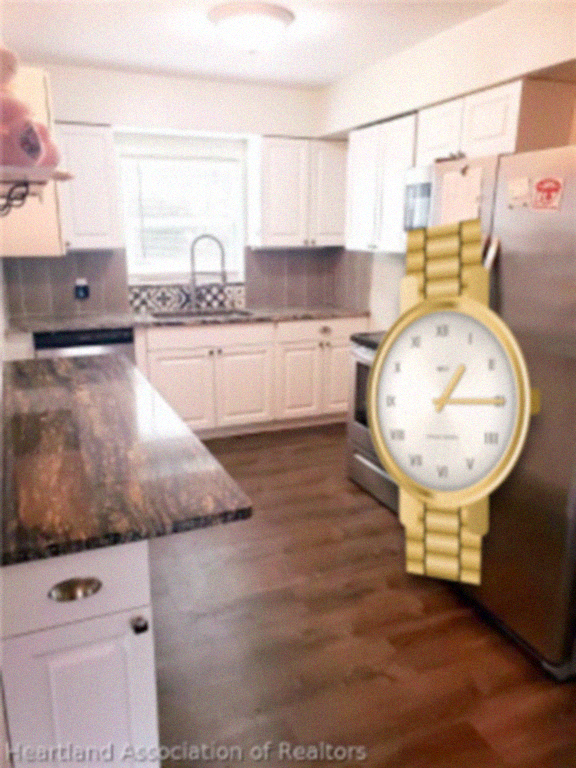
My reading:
{"hour": 1, "minute": 15}
